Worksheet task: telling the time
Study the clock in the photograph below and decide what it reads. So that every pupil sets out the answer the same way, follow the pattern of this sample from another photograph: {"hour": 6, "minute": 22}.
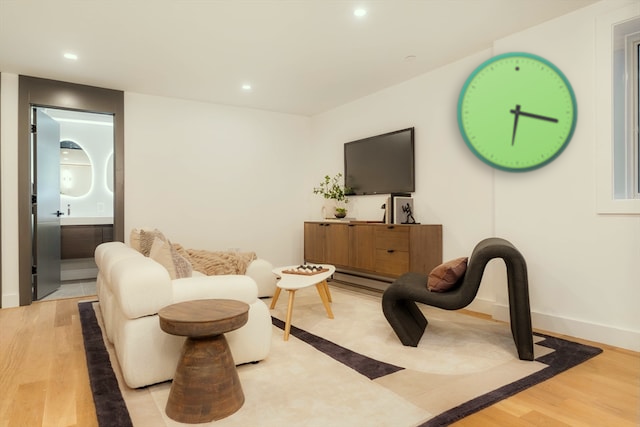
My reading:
{"hour": 6, "minute": 17}
